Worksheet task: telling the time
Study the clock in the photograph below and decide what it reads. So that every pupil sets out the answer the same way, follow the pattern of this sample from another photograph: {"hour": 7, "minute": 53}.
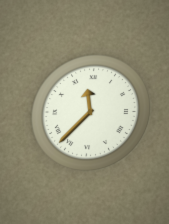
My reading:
{"hour": 11, "minute": 37}
